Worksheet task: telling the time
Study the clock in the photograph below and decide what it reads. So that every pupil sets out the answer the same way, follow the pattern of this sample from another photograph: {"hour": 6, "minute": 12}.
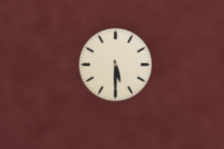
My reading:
{"hour": 5, "minute": 30}
